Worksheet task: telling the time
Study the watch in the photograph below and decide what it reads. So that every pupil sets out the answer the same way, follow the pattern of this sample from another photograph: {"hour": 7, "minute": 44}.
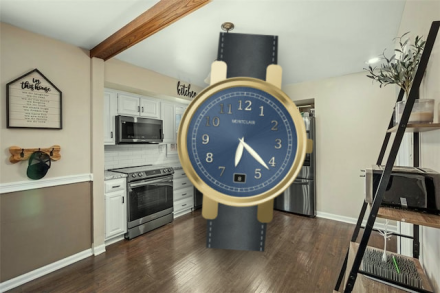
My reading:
{"hour": 6, "minute": 22}
